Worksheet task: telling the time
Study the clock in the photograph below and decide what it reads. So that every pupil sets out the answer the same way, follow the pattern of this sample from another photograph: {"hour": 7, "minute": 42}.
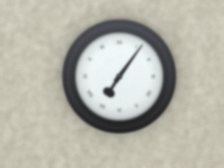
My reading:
{"hour": 7, "minute": 6}
